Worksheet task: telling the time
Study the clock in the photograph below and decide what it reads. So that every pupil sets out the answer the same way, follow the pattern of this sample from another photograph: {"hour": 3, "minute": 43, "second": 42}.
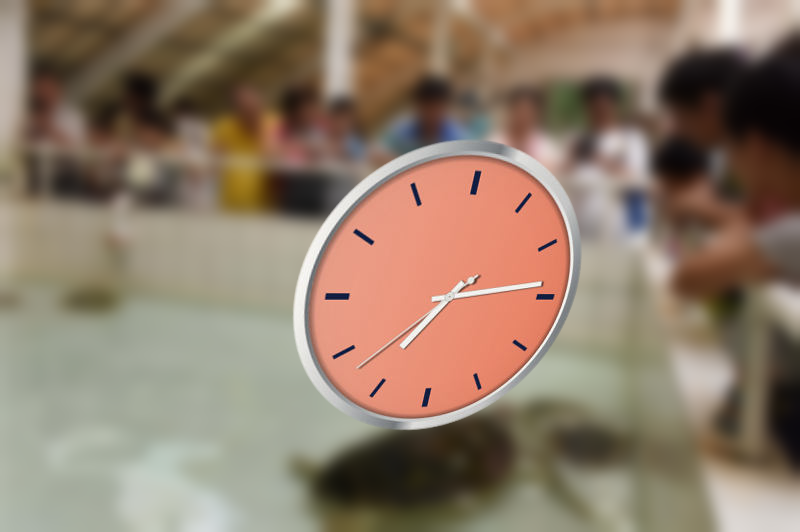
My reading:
{"hour": 7, "minute": 13, "second": 38}
